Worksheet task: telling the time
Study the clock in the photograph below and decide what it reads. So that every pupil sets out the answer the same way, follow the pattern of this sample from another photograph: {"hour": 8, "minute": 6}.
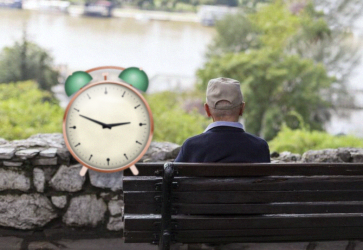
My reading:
{"hour": 2, "minute": 49}
